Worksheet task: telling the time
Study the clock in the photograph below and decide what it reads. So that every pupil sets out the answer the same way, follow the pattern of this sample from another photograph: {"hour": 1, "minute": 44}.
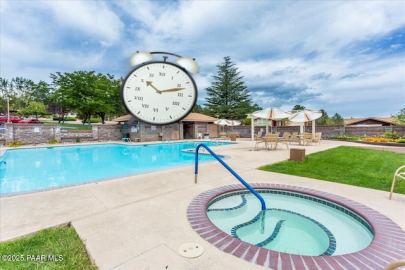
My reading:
{"hour": 10, "minute": 12}
